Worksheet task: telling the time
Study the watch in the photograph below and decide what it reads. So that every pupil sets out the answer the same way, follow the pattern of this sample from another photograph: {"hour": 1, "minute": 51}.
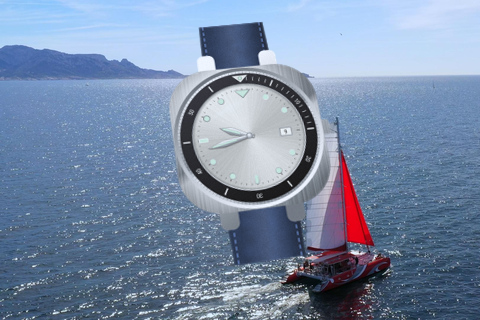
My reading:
{"hour": 9, "minute": 43}
